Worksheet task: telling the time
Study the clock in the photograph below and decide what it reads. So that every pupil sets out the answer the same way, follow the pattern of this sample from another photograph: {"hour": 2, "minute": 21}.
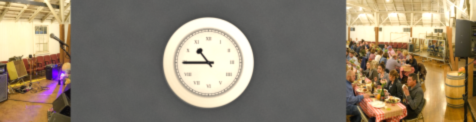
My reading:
{"hour": 10, "minute": 45}
